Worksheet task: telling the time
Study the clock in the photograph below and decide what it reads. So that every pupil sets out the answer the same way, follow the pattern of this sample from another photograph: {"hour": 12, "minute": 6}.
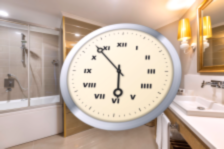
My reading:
{"hour": 5, "minute": 53}
